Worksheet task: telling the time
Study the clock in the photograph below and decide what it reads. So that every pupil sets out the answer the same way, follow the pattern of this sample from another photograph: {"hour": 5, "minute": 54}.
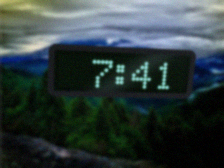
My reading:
{"hour": 7, "minute": 41}
